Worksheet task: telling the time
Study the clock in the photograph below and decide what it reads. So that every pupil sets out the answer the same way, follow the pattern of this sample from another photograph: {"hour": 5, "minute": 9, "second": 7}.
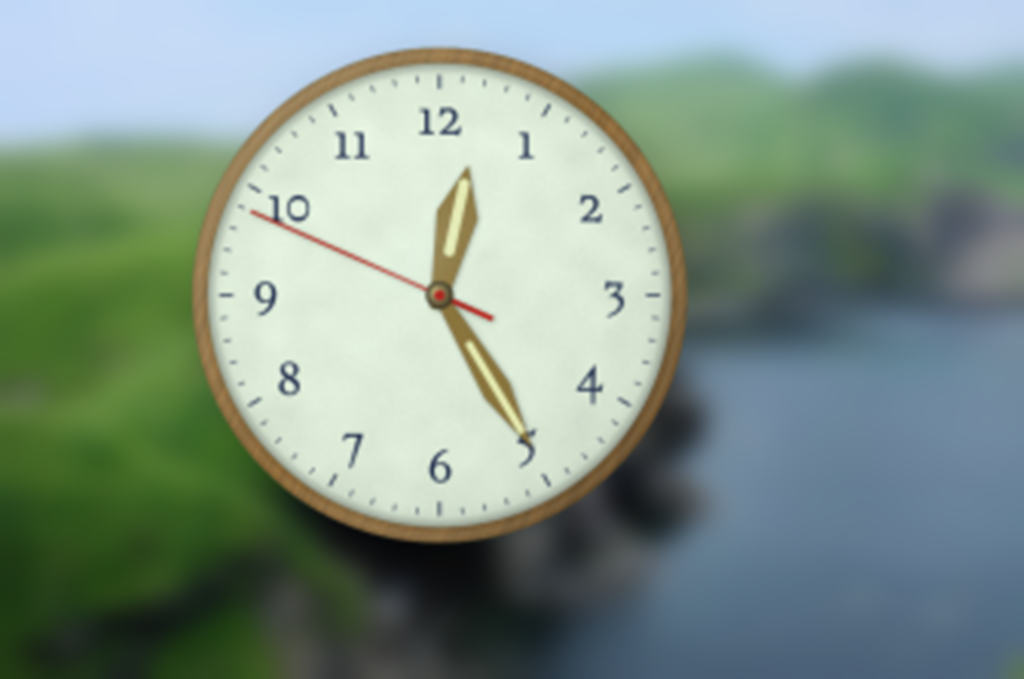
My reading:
{"hour": 12, "minute": 24, "second": 49}
